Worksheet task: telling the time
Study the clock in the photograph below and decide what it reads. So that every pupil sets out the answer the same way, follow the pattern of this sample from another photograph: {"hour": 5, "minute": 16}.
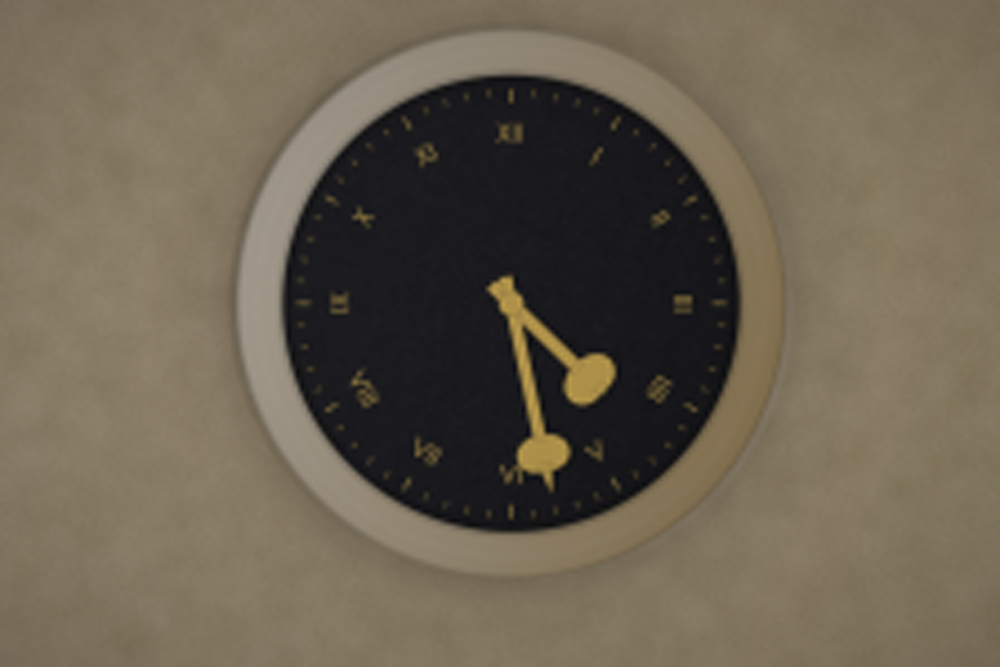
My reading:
{"hour": 4, "minute": 28}
